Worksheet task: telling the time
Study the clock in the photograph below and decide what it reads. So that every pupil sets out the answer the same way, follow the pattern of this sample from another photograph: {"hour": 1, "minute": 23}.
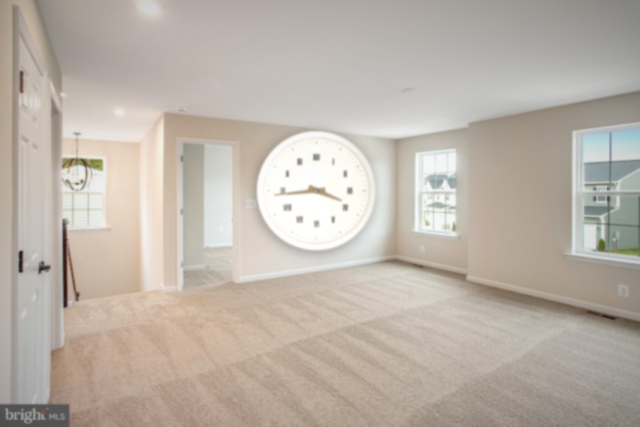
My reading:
{"hour": 3, "minute": 44}
